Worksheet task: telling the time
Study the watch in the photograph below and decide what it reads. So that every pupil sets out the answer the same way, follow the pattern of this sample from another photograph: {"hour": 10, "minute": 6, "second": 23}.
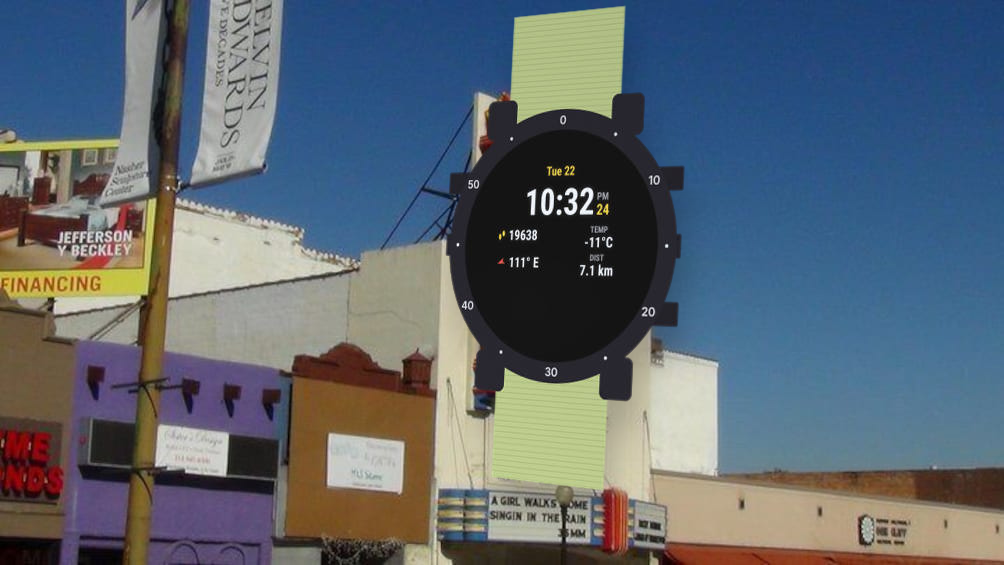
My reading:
{"hour": 10, "minute": 32, "second": 24}
